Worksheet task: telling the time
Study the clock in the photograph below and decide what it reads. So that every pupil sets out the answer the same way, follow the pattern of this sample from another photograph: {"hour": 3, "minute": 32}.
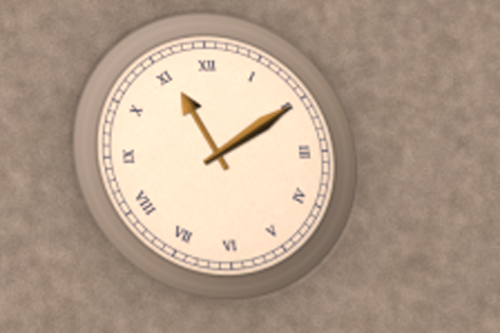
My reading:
{"hour": 11, "minute": 10}
